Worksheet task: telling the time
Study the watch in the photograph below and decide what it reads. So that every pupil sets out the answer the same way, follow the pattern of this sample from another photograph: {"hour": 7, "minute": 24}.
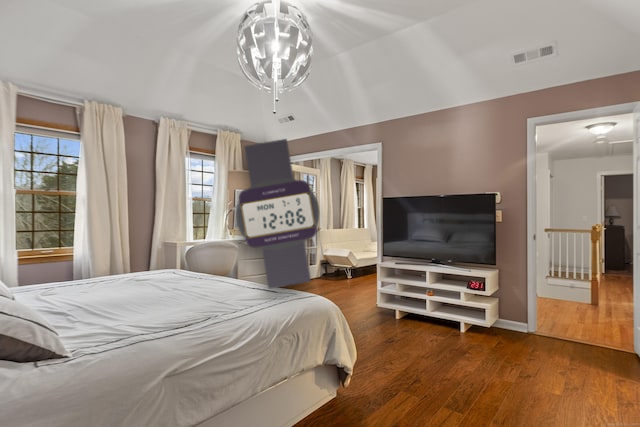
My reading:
{"hour": 12, "minute": 6}
